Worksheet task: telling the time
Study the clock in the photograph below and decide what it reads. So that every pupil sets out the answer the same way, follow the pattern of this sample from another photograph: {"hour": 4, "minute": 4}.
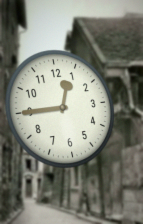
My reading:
{"hour": 12, "minute": 45}
